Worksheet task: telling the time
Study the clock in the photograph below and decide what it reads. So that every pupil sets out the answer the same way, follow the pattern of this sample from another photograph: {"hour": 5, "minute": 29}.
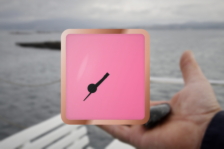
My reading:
{"hour": 7, "minute": 37}
